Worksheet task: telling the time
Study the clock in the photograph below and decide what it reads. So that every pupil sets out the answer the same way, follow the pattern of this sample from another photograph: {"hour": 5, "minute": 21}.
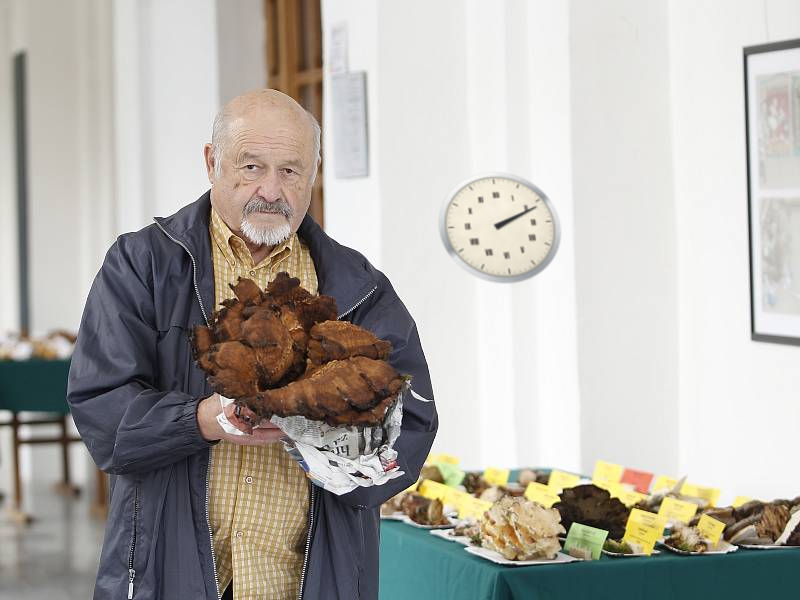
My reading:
{"hour": 2, "minute": 11}
